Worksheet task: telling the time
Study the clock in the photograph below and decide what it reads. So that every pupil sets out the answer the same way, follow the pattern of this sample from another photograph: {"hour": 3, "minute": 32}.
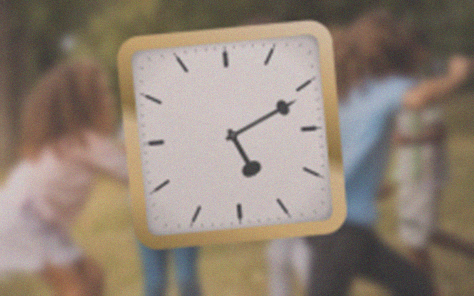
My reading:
{"hour": 5, "minute": 11}
